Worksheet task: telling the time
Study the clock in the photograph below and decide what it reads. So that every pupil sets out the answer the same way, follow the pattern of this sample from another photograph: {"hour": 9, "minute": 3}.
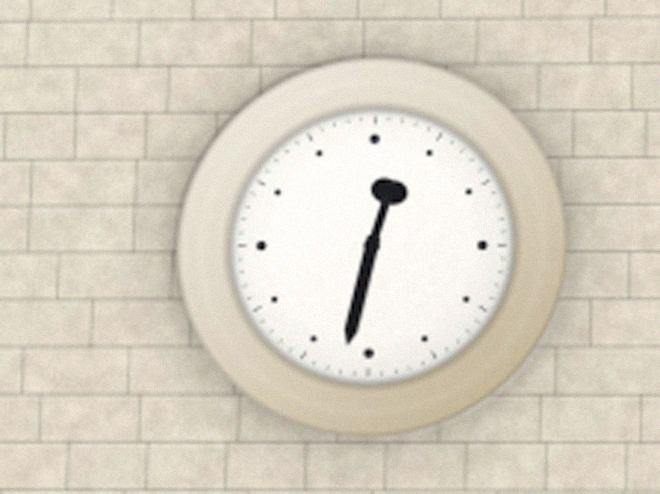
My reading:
{"hour": 12, "minute": 32}
